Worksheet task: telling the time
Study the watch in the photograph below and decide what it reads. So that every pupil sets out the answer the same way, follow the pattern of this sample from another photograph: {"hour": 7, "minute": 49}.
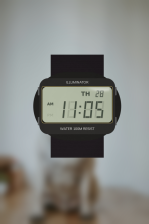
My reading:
{"hour": 11, "minute": 5}
